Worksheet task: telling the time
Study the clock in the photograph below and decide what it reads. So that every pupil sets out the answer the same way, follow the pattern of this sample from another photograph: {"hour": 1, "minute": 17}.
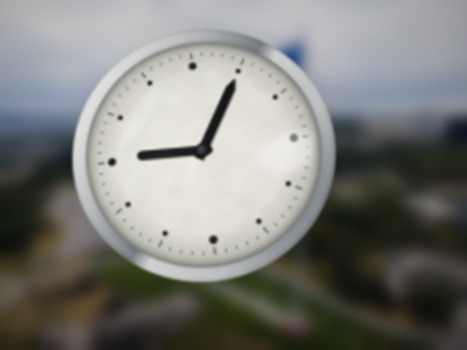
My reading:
{"hour": 9, "minute": 5}
